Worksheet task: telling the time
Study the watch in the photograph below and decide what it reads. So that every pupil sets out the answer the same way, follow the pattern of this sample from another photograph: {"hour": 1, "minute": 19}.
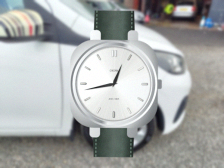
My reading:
{"hour": 12, "minute": 43}
